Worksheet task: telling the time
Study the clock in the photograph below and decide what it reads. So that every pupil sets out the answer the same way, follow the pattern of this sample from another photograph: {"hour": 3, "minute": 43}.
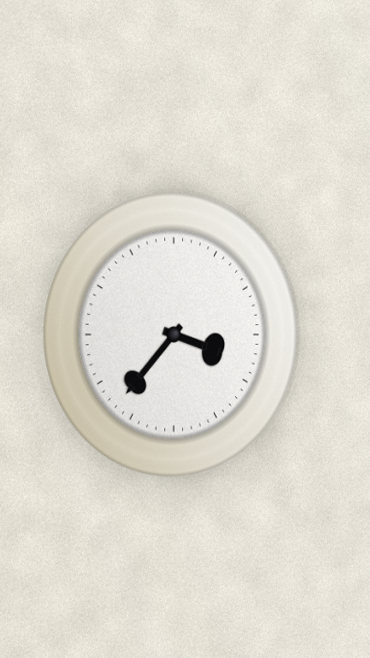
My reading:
{"hour": 3, "minute": 37}
